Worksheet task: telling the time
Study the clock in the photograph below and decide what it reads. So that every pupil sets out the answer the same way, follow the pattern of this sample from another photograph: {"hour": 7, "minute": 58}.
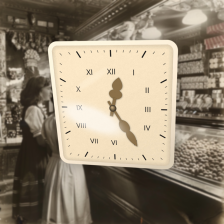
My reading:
{"hour": 12, "minute": 25}
